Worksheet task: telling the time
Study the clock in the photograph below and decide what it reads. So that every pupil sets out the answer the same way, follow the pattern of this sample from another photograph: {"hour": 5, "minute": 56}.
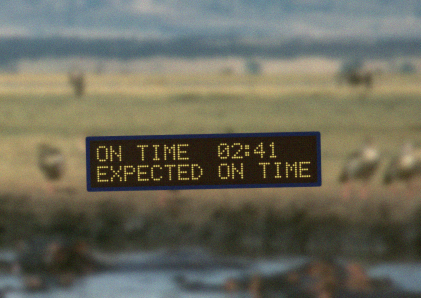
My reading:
{"hour": 2, "minute": 41}
